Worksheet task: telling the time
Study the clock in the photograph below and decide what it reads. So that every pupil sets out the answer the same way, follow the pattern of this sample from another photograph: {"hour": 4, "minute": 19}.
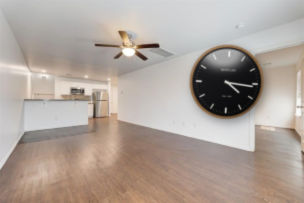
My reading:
{"hour": 4, "minute": 16}
